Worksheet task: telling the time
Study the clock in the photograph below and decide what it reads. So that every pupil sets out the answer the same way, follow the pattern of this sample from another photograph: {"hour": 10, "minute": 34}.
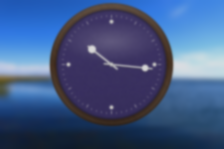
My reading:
{"hour": 10, "minute": 16}
